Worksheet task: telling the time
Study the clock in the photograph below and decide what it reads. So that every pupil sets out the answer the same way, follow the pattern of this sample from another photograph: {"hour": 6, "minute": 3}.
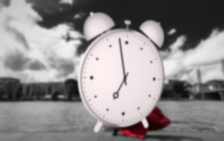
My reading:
{"hour": 6, "minute": 58}
